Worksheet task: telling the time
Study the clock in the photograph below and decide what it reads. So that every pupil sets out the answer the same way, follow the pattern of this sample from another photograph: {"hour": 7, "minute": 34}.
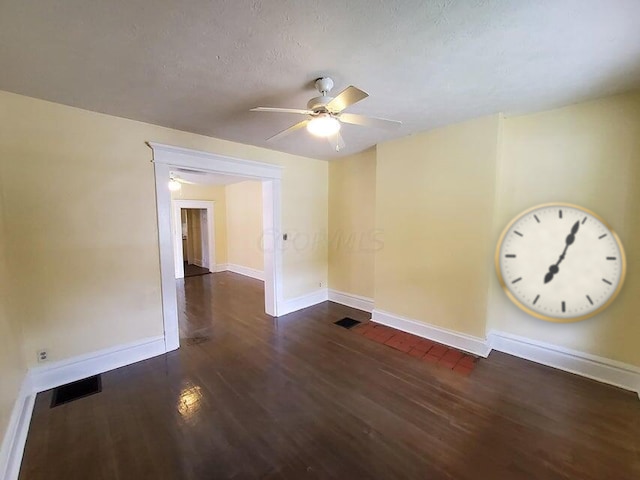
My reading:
{"hour": 7, "minute": 4}
